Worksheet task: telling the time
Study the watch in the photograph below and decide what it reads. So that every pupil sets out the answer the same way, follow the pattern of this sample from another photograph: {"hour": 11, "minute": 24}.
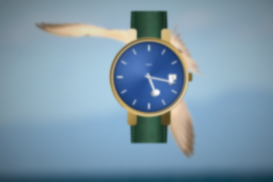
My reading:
{"hour": 5, "minute": 17}
